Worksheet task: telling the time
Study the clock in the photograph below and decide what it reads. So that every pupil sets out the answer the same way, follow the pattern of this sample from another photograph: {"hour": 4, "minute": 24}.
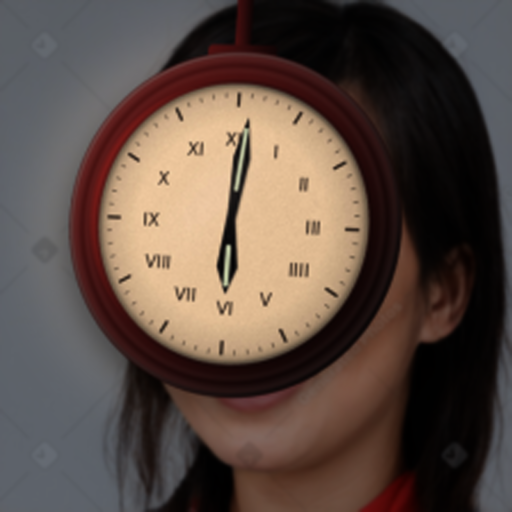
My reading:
{"hour": 6, "minute": 1}
